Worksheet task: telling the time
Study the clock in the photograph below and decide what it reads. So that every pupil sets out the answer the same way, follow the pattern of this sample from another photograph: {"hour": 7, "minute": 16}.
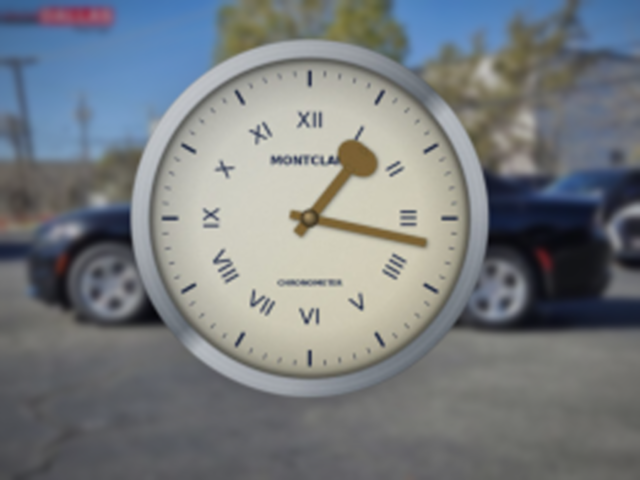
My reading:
{"hour": 1, "minute": 17}
